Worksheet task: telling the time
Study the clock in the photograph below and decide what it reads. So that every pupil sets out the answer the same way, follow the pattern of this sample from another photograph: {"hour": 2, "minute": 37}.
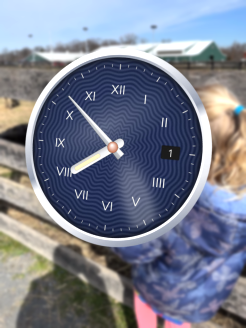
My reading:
{"hour": 7, "minute": 52}
